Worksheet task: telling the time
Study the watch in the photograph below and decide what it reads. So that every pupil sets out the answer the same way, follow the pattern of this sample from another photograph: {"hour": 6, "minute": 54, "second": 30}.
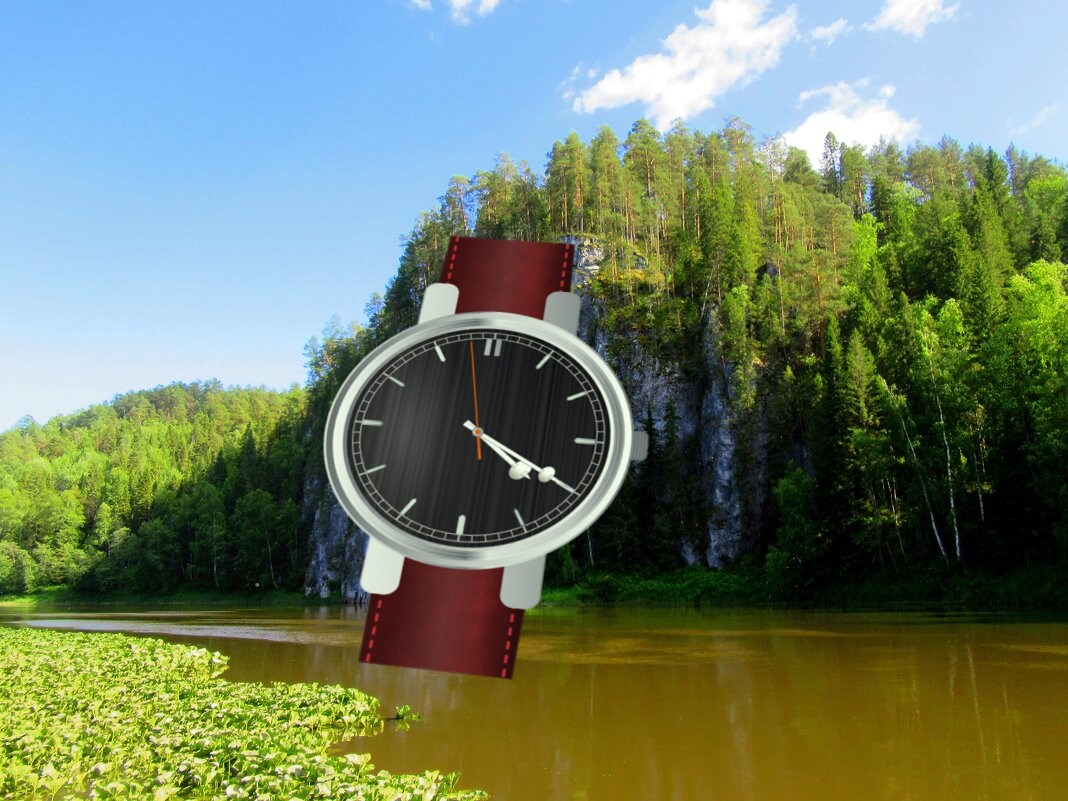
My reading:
{"hour": 4, "minute": 19, "second": 58}
